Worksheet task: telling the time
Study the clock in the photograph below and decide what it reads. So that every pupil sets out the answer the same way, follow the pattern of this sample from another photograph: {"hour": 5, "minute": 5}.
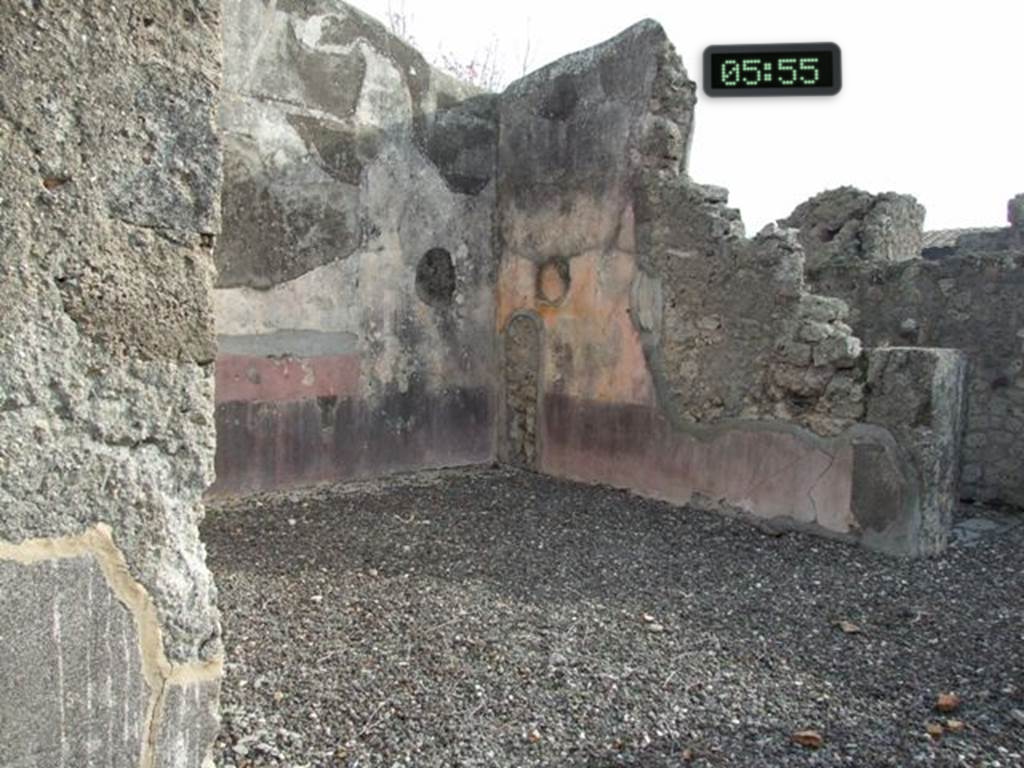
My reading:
{"hour": 5, "minute": 55}
